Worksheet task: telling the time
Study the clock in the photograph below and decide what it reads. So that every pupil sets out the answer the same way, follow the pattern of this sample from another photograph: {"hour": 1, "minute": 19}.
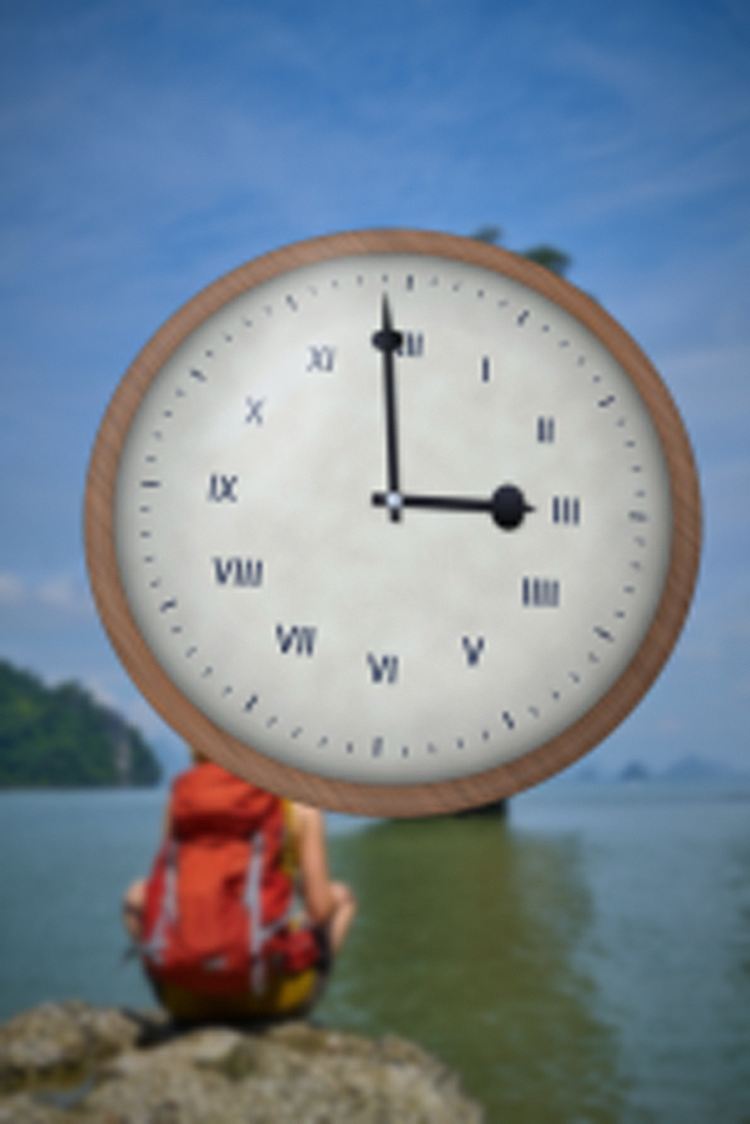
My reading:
{"hour": 2, "minute": 59}
